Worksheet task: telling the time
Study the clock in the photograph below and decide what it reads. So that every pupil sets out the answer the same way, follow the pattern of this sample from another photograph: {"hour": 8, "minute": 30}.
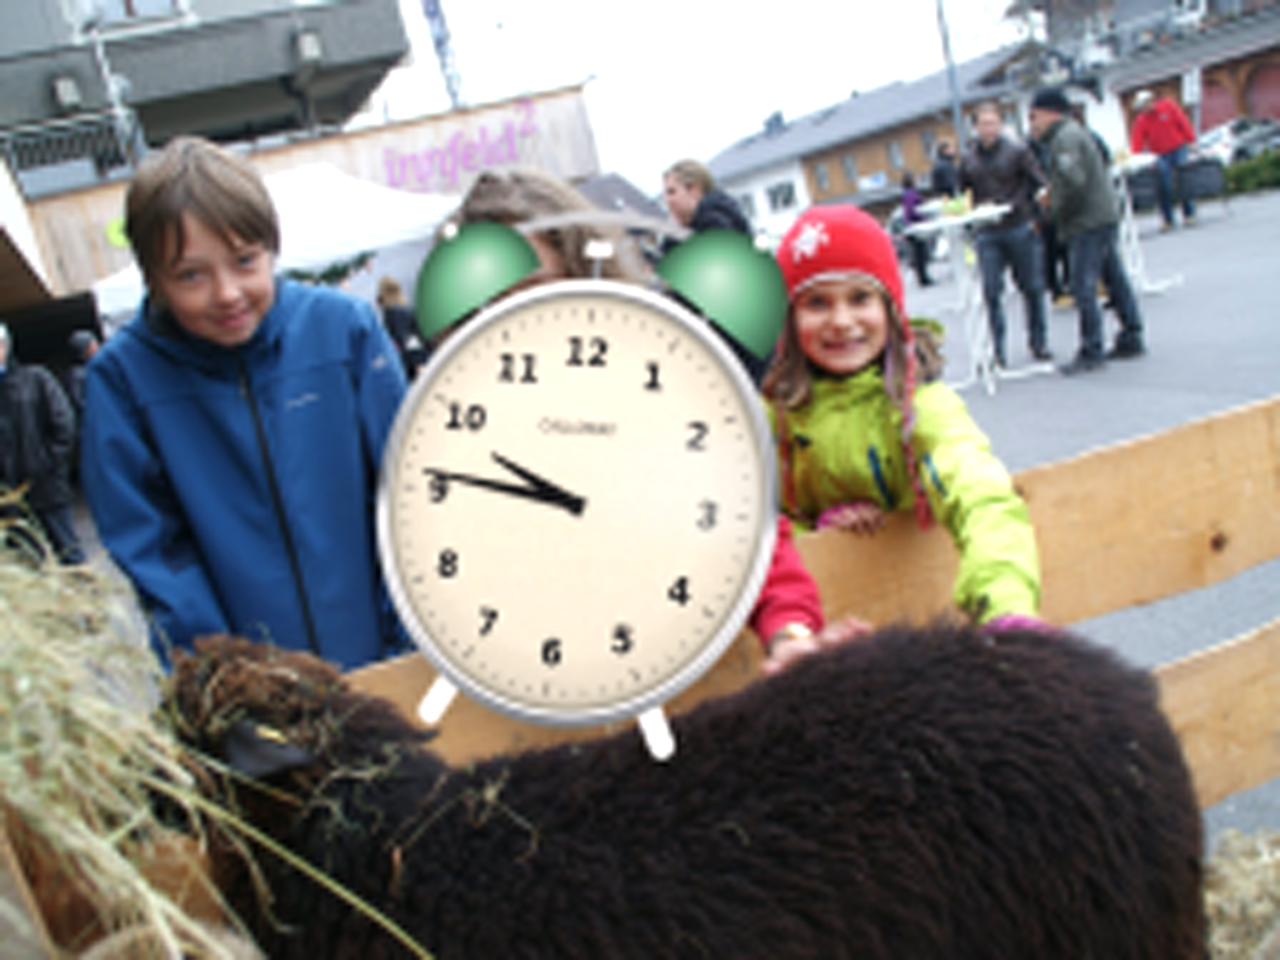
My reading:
{"hour": 9, "minute": 46}
